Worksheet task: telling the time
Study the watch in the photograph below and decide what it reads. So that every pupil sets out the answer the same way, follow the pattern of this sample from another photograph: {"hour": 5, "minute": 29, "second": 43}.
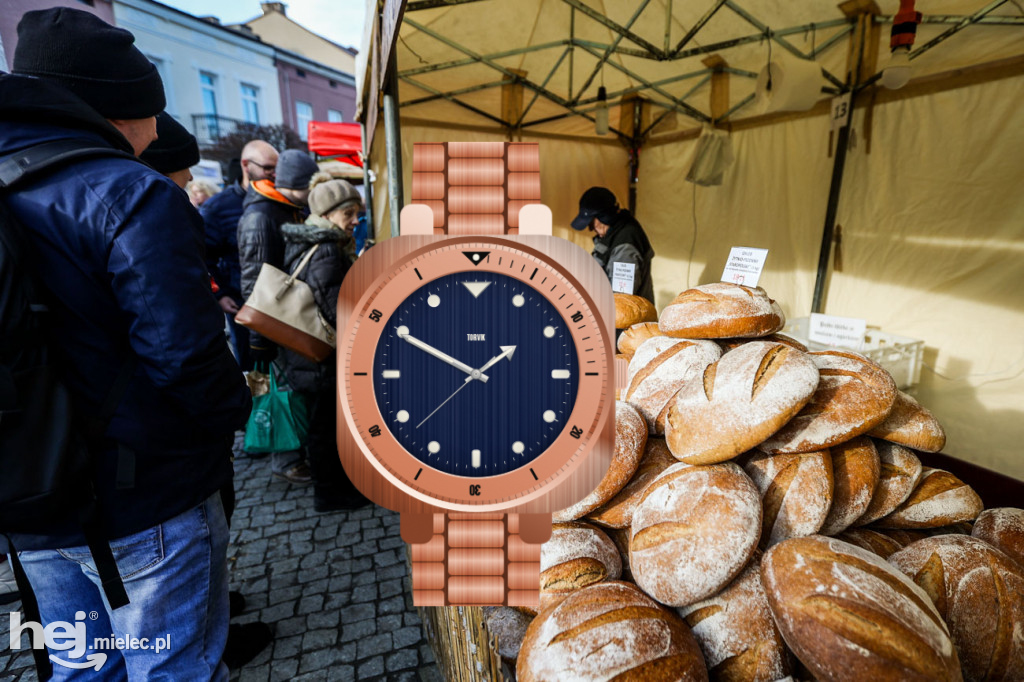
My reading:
{"hour": 1, "minute": 49, "second": 38}
